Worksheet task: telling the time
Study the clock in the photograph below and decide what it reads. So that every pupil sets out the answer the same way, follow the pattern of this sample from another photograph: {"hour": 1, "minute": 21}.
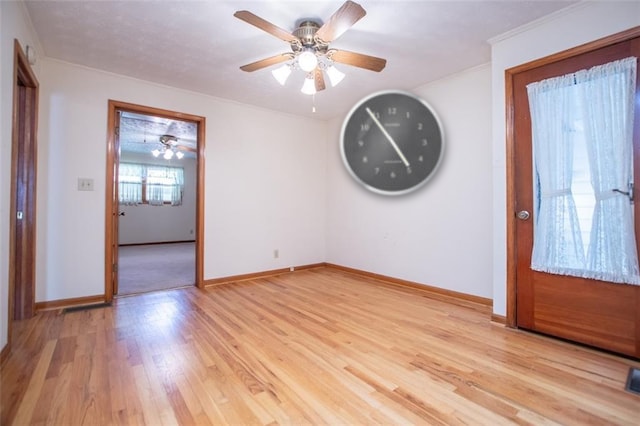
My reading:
{"hour": 4, "minute": 54}
